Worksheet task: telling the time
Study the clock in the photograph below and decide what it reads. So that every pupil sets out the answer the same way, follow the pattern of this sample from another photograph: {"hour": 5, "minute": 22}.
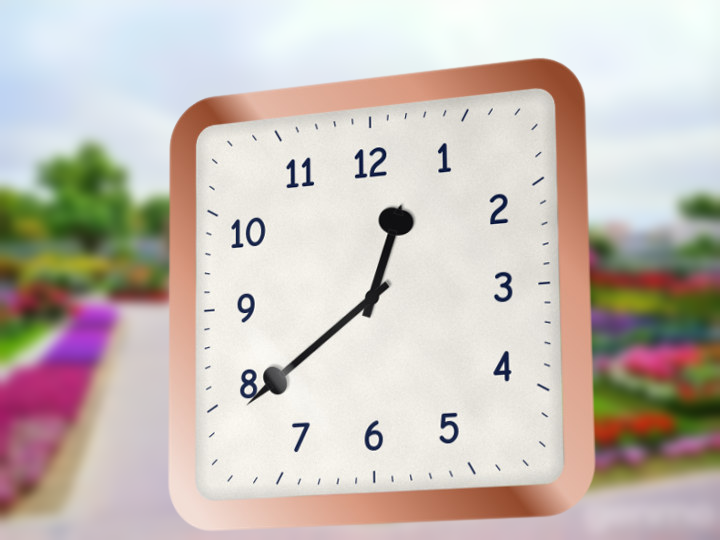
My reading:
{"hour": 12, "minute": 39}
